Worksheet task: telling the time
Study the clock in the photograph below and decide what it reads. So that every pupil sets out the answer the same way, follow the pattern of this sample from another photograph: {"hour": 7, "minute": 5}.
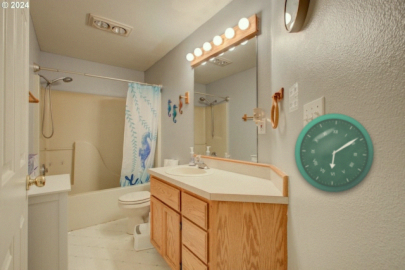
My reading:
{"hour": 6, "minute": 9}
